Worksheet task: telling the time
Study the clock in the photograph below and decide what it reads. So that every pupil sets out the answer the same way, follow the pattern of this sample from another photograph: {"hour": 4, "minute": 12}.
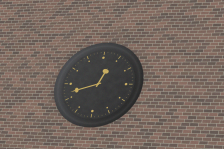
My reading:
{"hour": 12, "minute": 42}
